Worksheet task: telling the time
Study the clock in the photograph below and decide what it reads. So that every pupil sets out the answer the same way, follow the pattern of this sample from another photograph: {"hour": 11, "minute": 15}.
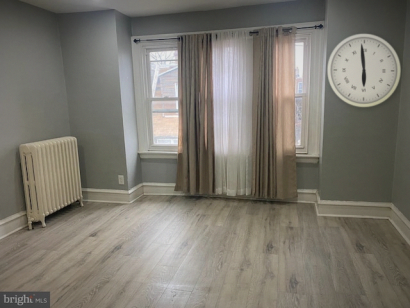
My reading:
{"hour": 5, "minute": 59}
